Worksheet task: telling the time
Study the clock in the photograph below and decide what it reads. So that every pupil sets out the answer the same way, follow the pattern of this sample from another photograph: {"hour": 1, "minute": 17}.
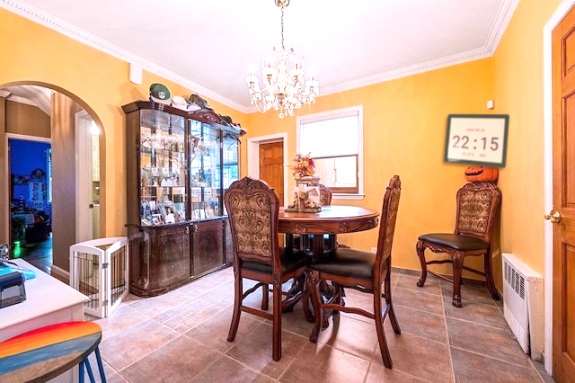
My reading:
{"hour": 22, "minute": 15}
